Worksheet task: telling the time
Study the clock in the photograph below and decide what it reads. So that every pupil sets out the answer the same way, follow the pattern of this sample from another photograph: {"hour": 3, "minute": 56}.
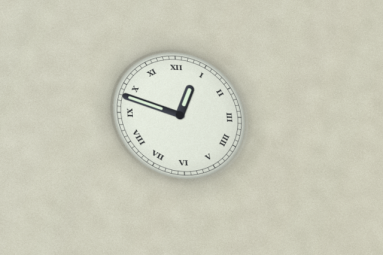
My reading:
{"hour": 12, "minute": 48}
